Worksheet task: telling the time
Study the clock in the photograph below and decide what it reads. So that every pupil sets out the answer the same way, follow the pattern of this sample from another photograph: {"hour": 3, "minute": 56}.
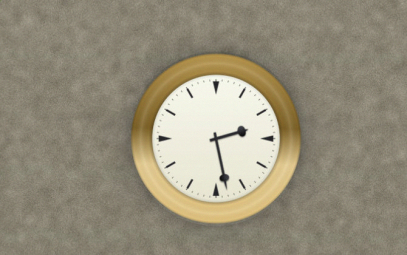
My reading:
{"hour": 2, "minute": 28}
